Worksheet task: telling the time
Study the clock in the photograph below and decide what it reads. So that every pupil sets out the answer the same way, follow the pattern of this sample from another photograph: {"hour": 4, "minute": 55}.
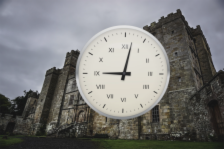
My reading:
{"hour": 9, "minute": 2}
